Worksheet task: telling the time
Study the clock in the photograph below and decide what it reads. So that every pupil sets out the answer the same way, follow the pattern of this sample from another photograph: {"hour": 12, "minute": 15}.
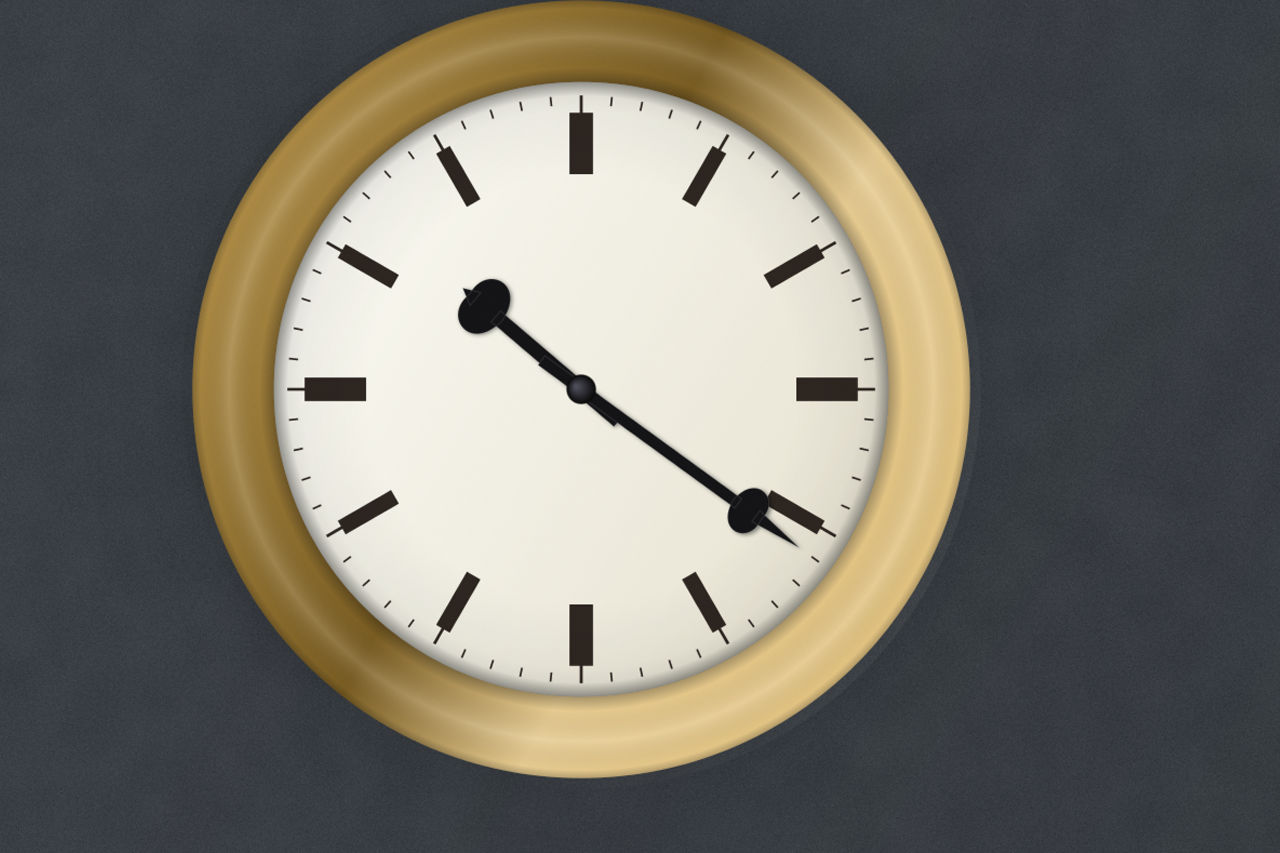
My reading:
{"hour": 10, "minute": 21}
